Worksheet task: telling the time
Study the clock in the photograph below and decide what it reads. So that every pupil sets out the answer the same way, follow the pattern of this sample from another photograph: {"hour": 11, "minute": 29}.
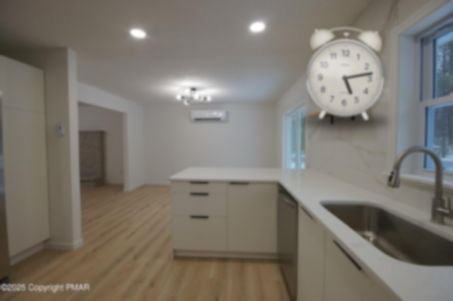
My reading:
{"hour": 5, "minute": 13}
